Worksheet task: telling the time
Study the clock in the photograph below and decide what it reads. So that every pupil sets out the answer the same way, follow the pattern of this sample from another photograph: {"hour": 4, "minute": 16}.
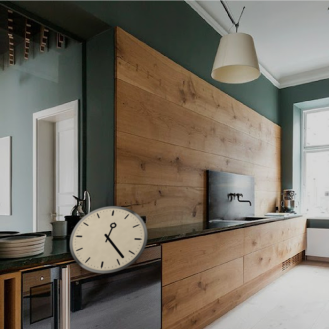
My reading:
{"hour": 12, "minute": 23}
